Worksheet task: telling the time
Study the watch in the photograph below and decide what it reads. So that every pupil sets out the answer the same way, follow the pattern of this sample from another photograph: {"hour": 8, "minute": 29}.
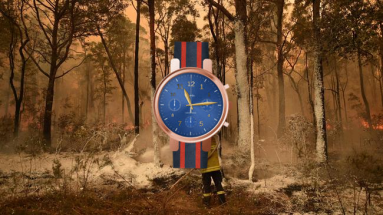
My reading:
{"hour": 11, "minute": 14}
